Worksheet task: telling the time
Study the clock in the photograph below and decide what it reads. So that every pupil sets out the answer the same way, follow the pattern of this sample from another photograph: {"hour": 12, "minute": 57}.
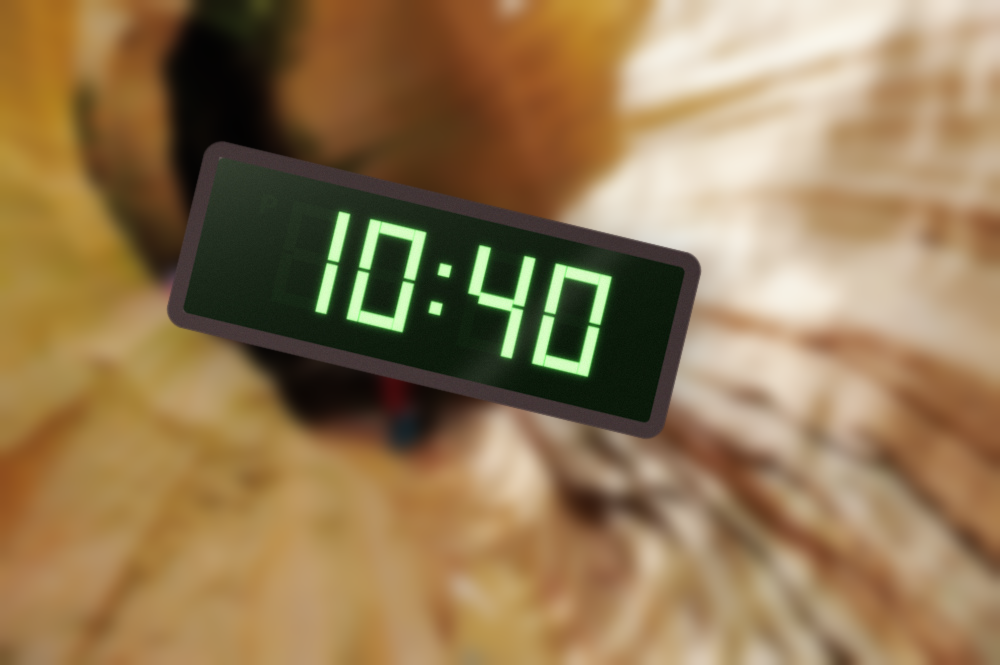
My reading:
{"hour": 10, "minute": 40}
